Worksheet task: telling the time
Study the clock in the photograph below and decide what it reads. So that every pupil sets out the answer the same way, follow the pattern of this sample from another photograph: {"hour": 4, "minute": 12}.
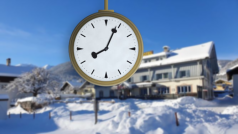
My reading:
{"hour": 8, "minute": 4}
